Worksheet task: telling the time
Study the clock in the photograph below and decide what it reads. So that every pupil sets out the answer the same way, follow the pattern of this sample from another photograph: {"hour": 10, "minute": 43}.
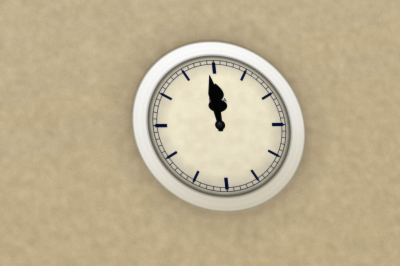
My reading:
{"hour": 11, "minute": 59}
